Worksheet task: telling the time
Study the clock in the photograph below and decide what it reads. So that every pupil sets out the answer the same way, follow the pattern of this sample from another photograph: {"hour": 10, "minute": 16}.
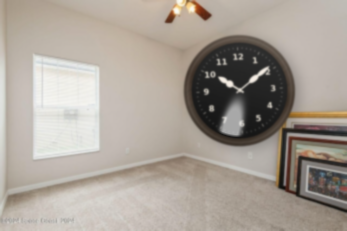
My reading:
{"hour": 10, "minute": 9}
